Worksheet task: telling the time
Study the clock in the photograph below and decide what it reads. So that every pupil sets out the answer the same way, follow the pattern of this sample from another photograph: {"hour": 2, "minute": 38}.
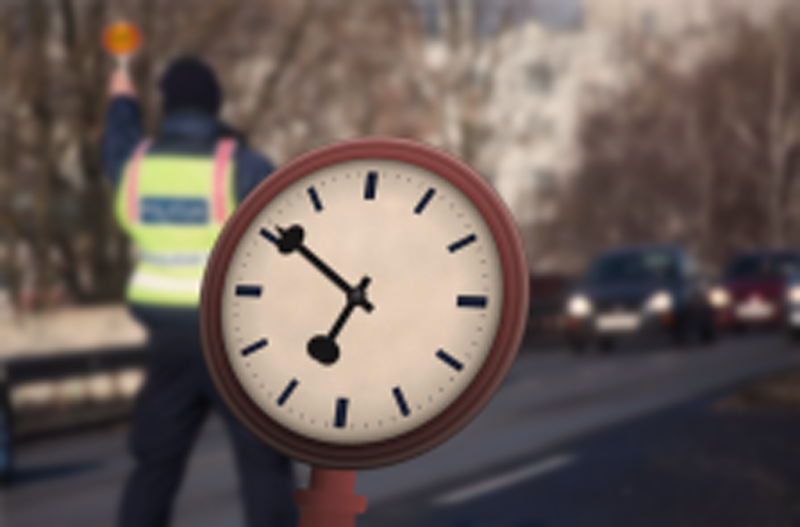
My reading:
{"hour": 6, "minute": 51}
